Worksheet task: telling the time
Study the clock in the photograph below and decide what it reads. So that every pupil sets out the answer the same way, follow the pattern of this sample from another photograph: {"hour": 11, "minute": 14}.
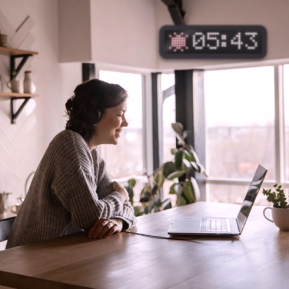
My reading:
{"hour": 5, "minute": 43}
